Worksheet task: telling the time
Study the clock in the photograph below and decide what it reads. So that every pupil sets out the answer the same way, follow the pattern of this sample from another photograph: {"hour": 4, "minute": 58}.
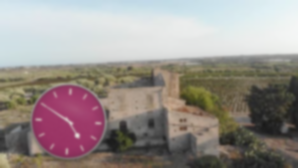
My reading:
{"hour": 4, "minute": 50}
